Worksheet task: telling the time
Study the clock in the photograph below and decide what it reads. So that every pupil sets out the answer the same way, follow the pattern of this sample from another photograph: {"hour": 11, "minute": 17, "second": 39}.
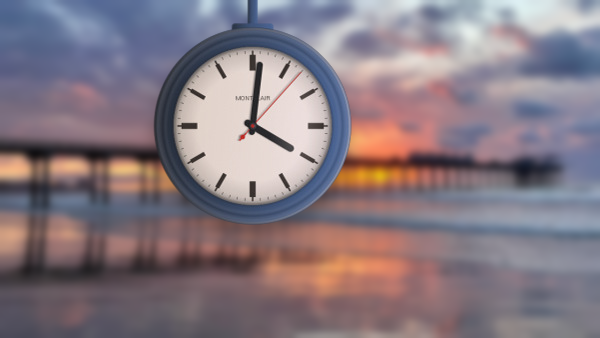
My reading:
{"hour": 4, "minute": 1, "second": 7}
